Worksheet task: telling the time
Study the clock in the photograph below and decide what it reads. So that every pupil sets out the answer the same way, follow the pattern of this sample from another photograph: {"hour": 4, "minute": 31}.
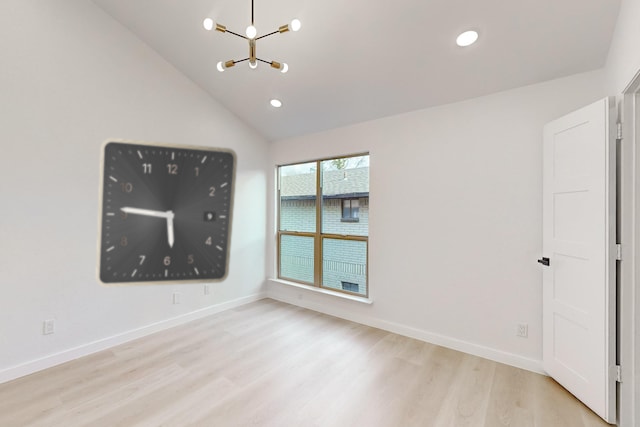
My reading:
{"hour": 5, "minute": 46}
